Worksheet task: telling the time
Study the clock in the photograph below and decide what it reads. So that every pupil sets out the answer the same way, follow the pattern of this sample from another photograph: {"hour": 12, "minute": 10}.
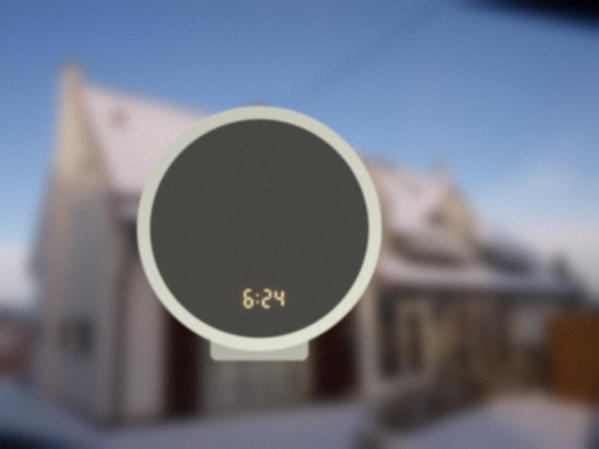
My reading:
{"hour": 6, "minute": 24}
